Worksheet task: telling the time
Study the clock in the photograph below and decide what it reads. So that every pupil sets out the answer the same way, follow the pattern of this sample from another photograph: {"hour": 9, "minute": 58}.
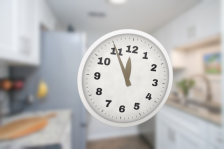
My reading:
{"hour": 11, "minute": 55}
